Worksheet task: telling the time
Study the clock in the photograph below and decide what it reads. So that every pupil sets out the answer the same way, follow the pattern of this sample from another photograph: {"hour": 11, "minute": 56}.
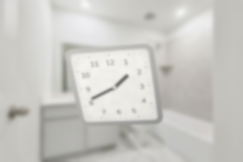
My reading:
{"hour": 1, "minute": 41}
